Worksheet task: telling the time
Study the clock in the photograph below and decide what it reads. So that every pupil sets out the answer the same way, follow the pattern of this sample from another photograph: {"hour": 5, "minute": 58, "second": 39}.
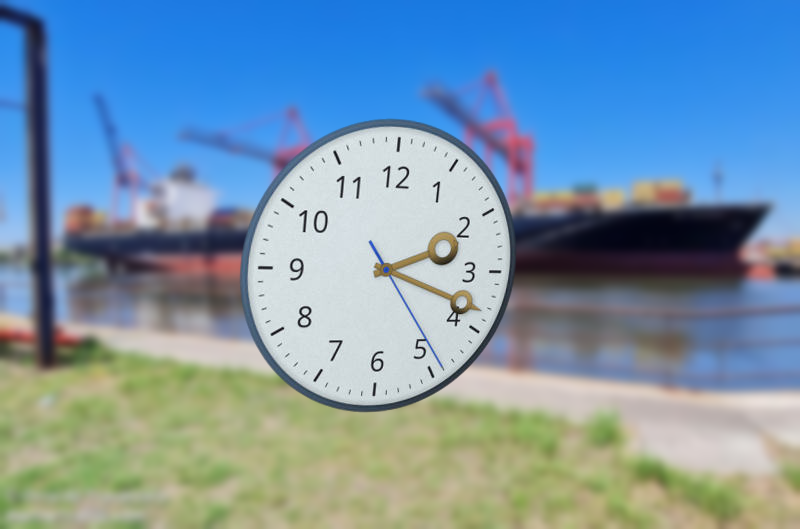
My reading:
{"hour": 2, "minute": 18, "second": 24}
